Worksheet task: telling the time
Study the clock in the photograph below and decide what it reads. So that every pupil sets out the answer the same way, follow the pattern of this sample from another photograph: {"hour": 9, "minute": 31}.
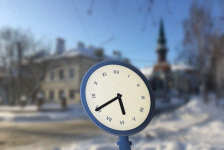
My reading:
{"hour": 5, "minute": 40}
